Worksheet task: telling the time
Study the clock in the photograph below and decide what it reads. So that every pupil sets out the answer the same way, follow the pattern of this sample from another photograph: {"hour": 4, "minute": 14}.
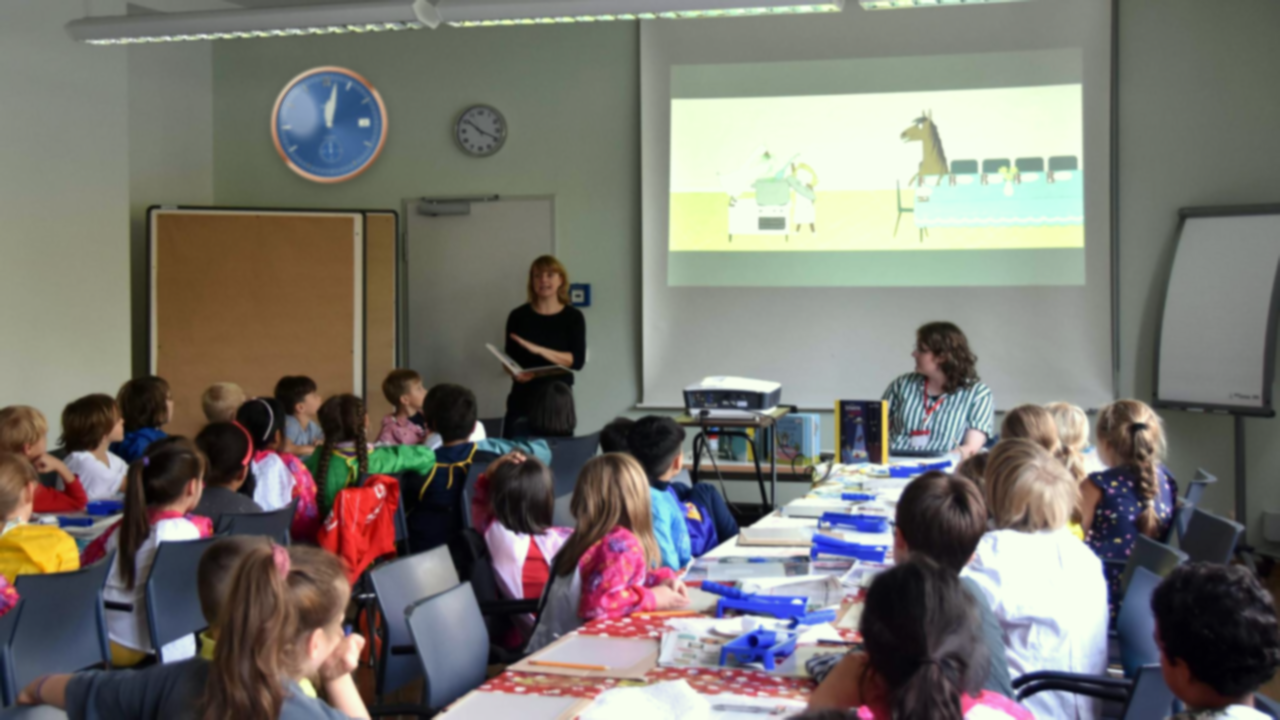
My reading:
{"hour": 12, "minute": 2}
